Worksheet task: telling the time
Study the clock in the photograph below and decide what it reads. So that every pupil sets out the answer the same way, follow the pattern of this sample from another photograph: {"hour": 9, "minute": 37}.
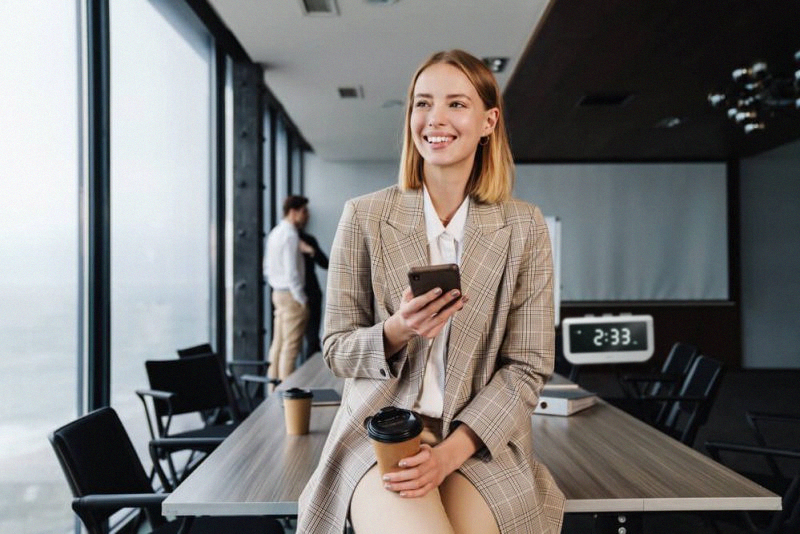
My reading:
{"hour": 2, "minute": 33}
